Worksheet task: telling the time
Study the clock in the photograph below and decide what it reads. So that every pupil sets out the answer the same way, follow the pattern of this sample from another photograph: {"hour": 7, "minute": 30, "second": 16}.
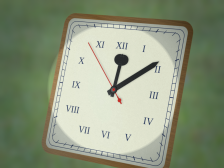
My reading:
{"hour": 12, "minute": 8, "second": 53}
